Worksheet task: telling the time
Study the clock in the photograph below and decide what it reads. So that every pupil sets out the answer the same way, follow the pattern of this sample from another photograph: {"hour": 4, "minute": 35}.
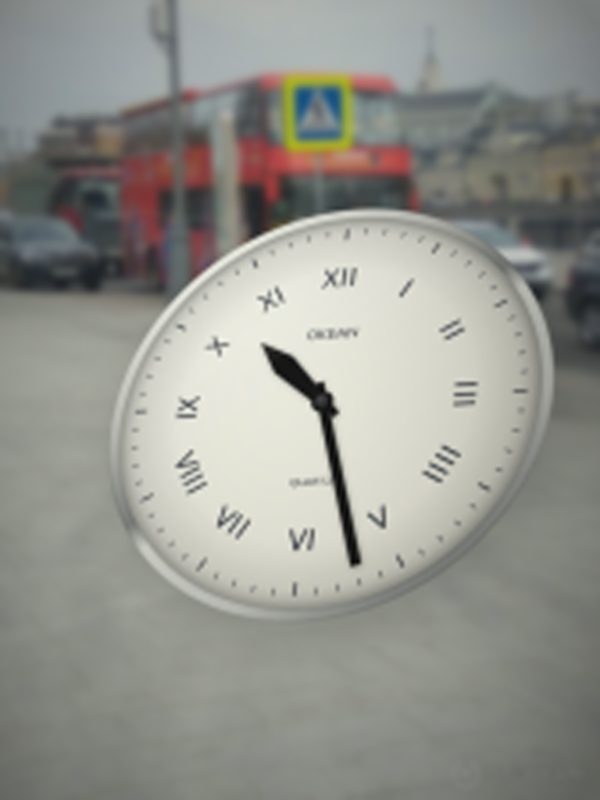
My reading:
{"hour": 10, "minute": 27}
